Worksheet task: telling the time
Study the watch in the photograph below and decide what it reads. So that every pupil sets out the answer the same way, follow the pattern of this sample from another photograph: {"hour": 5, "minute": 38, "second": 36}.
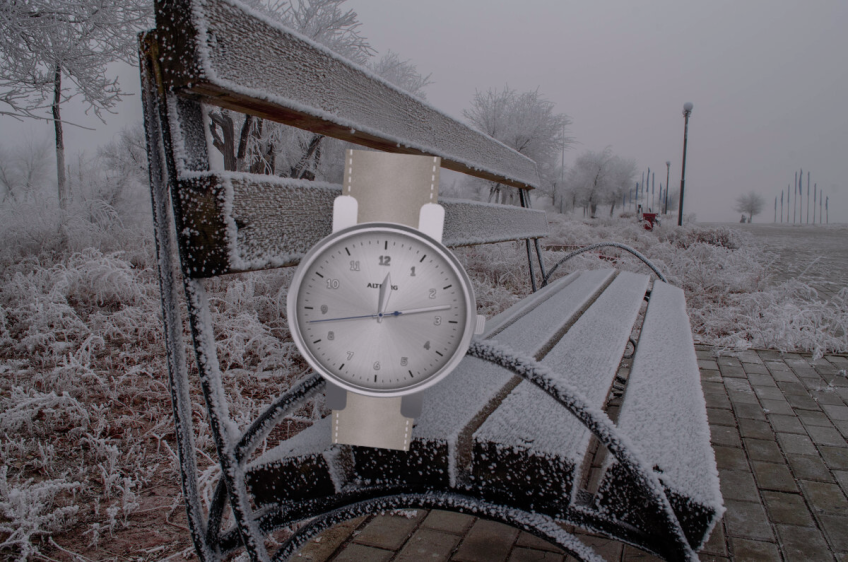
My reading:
{"hour": 12, "minute": 12, "second": 43}
